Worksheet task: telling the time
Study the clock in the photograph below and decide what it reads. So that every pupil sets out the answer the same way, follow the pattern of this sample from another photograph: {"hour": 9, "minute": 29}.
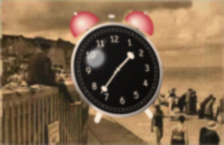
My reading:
{"hour": 1, "minute": 37}
